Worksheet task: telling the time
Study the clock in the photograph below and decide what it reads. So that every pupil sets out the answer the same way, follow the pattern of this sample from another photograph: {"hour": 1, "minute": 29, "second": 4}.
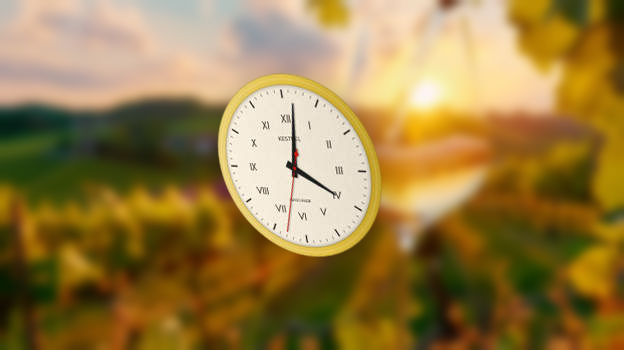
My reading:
{"hour": 4, "minute": 1, "second": 33}
